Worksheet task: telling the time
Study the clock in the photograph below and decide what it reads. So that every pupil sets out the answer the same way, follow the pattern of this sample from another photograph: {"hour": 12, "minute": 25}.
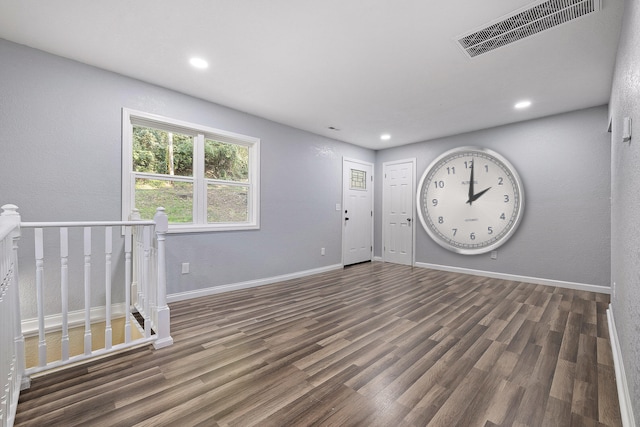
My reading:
{"hour": 2, "minute": 1}
